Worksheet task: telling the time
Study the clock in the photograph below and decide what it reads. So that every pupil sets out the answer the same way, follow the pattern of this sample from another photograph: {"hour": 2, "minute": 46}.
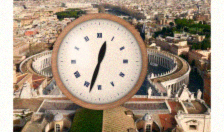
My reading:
{"hour": 12, "minute": 33}
